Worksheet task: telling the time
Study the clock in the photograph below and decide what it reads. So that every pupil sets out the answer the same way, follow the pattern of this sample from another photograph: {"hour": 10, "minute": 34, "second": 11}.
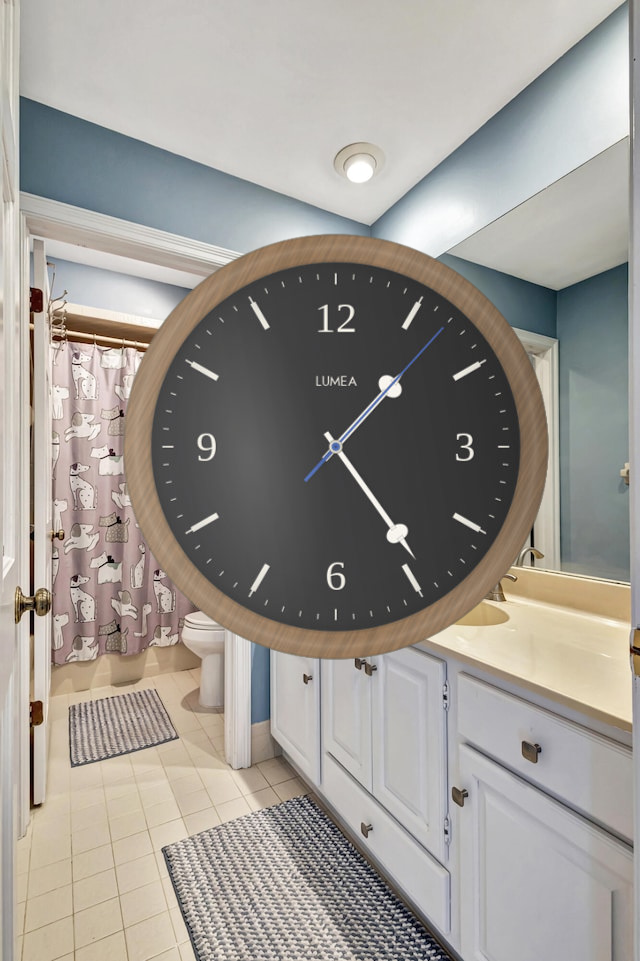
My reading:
{"hour": 1, "minute": 24, "second": 7}
